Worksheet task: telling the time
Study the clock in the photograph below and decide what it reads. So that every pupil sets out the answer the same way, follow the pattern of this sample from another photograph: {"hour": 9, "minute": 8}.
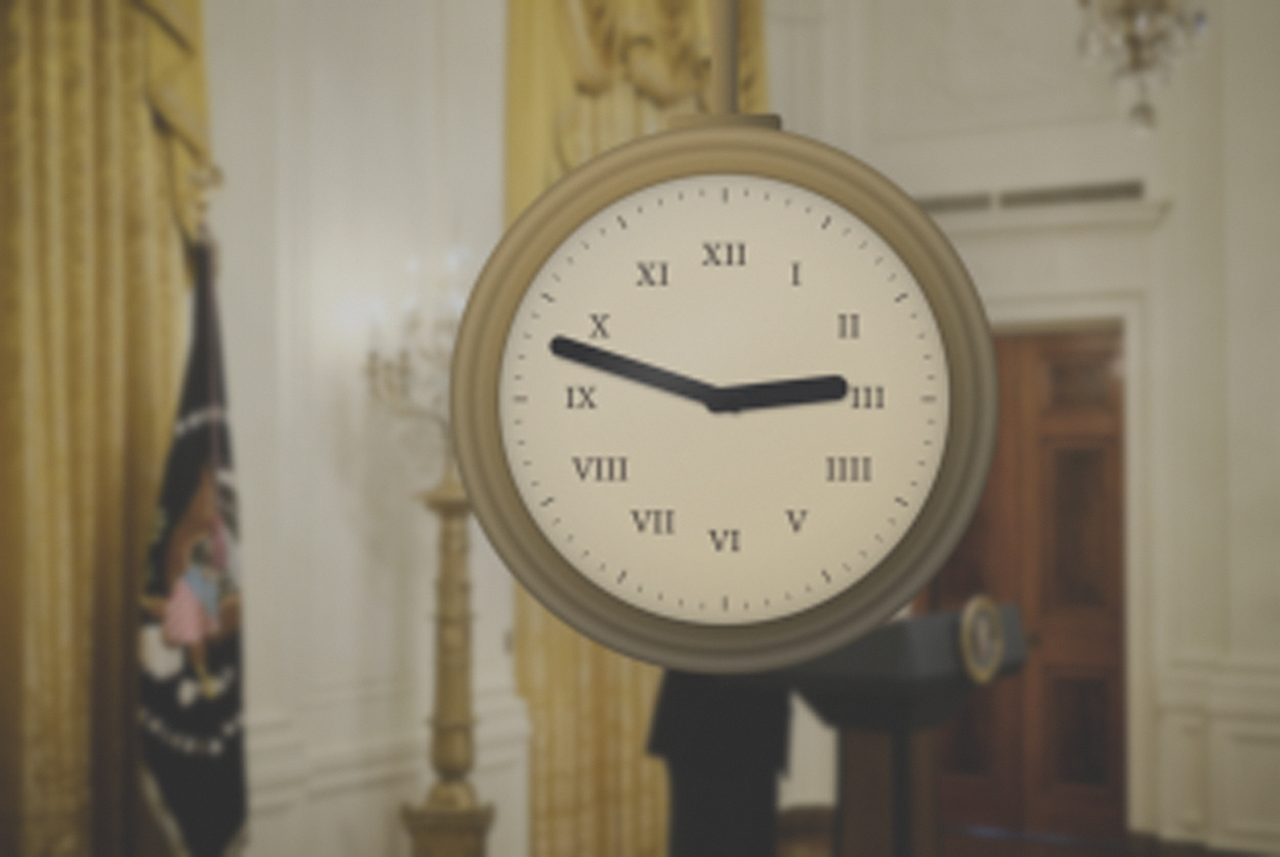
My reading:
{"hour": 2, "minute": 48}
